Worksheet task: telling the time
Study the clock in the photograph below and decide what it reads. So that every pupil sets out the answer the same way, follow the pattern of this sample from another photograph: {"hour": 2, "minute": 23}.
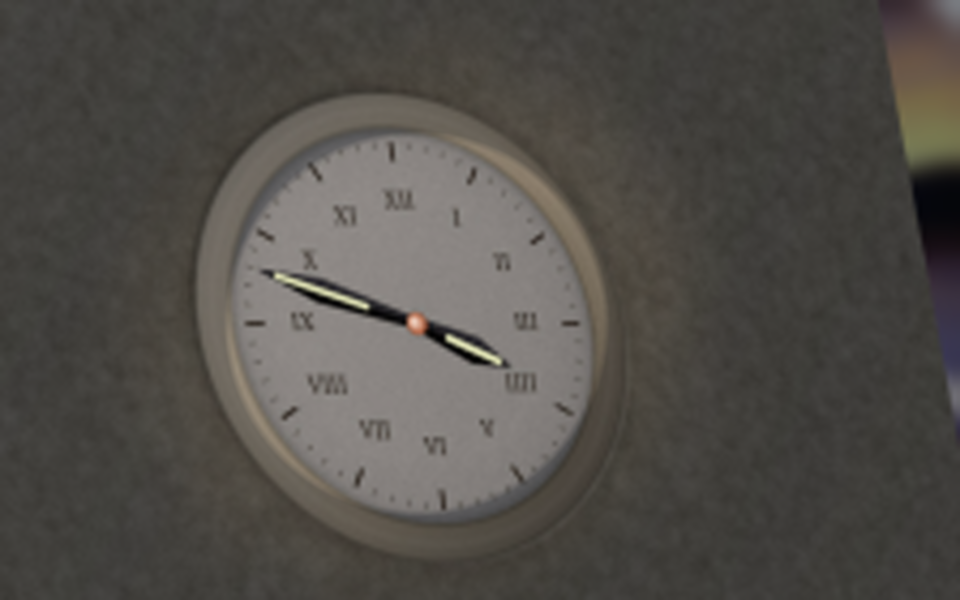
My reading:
{"hour": 3, "minute": 48}
